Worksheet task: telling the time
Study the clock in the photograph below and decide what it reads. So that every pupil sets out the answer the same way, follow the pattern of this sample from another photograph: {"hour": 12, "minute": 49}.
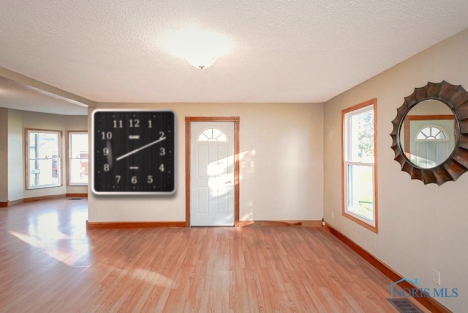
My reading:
{"hour": 8, "minute": 11}
